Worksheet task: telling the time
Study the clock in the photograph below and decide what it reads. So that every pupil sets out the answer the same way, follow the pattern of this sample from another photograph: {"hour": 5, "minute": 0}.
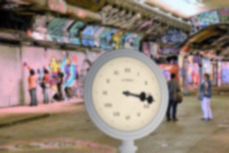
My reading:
{"hour": 3, "minute": 17}
